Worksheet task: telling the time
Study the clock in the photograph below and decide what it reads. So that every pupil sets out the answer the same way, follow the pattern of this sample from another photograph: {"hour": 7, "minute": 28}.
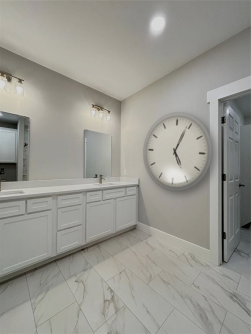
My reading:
{"hour": 5, "minute": 4}
